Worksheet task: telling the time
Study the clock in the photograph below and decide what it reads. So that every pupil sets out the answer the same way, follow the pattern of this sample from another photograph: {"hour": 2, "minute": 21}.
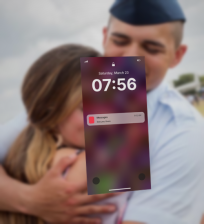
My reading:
{"hour": 7, "minute": 56}
